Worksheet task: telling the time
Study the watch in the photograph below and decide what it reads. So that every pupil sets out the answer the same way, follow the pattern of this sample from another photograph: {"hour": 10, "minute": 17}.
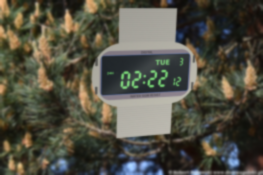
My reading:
{"hour": 2, "minute": 22}
